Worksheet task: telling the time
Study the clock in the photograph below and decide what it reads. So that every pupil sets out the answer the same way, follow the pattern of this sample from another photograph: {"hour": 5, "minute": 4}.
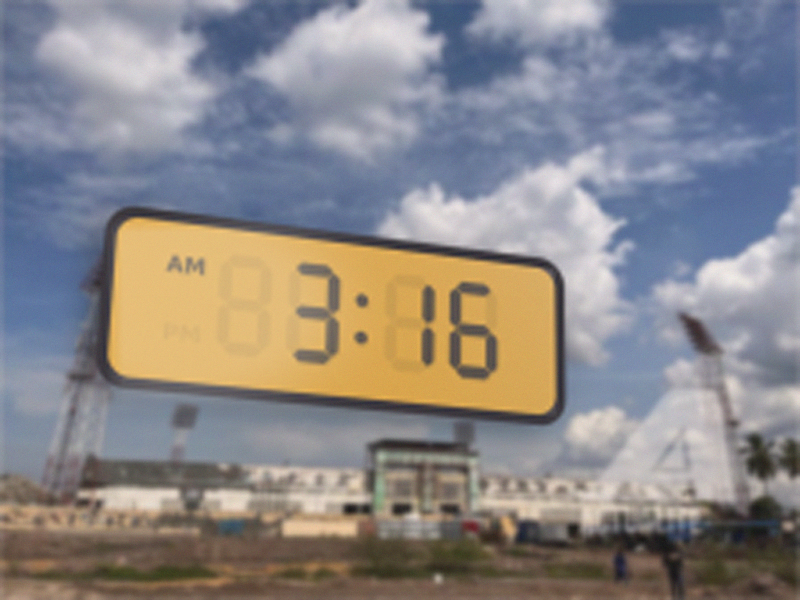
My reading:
{"hour": 3, "minute": 16}
